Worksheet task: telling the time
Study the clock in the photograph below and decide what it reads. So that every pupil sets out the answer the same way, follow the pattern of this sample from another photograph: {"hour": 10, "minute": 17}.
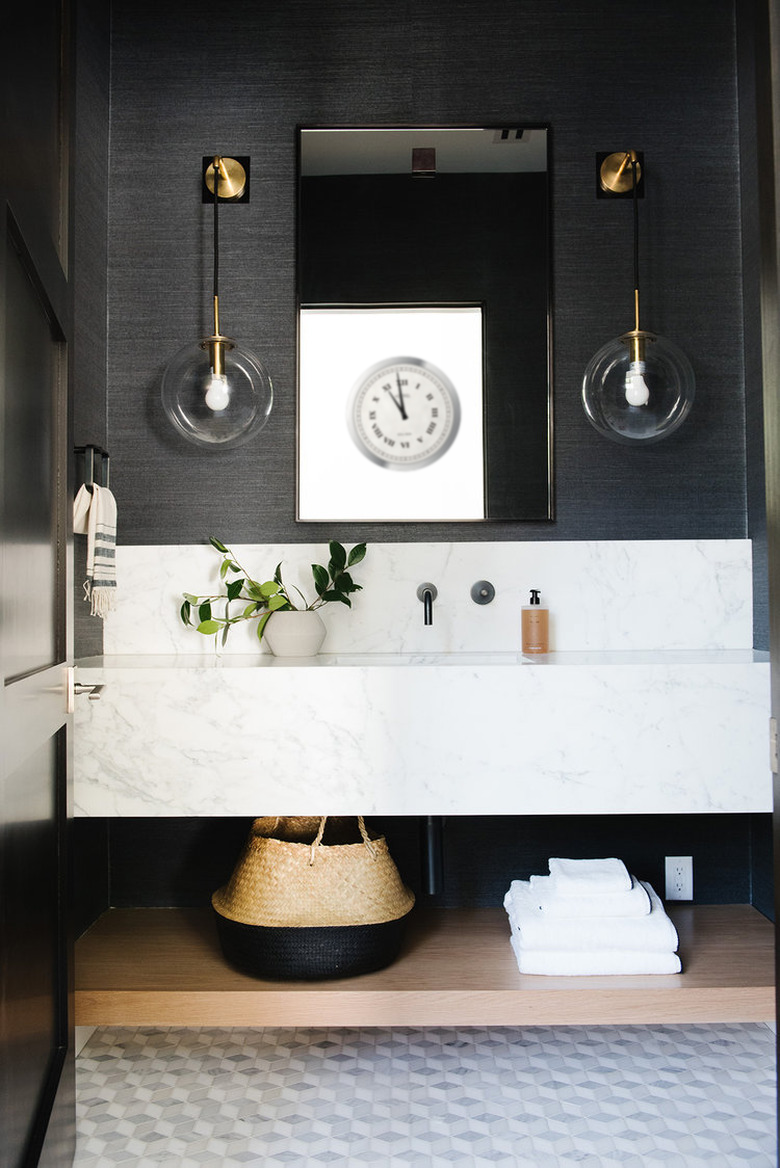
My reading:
{"hour": 10, "minute": 59}
